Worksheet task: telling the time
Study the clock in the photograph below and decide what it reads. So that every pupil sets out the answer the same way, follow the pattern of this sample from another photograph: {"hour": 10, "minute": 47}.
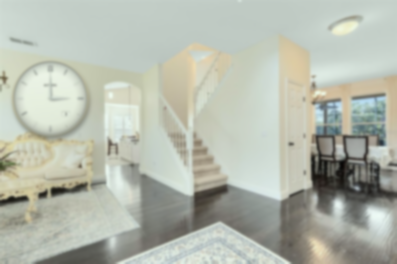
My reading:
{"hour": 3, "minute": 0}
